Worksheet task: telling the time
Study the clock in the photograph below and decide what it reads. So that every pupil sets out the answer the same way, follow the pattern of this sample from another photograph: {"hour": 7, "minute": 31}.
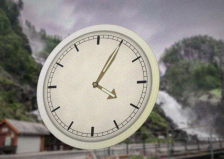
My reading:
{"hour": 4, "minute": 5}
